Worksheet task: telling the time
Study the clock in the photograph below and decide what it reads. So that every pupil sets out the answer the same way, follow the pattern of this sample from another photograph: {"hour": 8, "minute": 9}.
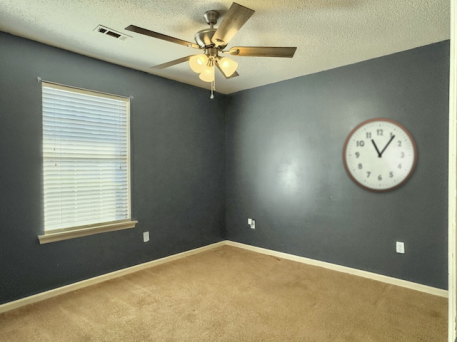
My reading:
{"hour": 11, "minute": 6}
